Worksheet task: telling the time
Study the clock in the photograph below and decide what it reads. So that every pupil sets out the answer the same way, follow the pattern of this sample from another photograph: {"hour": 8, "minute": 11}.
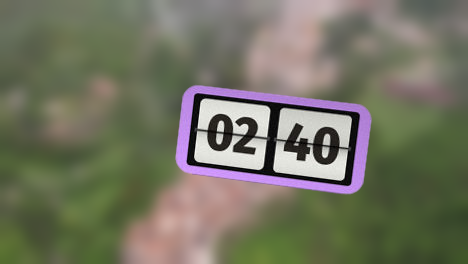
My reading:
{"hour": 2, "minute": 40}
